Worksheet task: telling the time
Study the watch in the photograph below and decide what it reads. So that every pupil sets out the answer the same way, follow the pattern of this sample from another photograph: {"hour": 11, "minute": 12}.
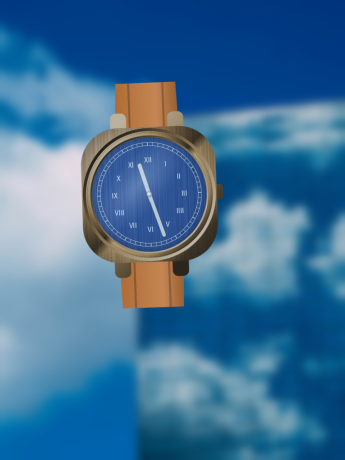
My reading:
{"hour": 11, "minute": 27}
